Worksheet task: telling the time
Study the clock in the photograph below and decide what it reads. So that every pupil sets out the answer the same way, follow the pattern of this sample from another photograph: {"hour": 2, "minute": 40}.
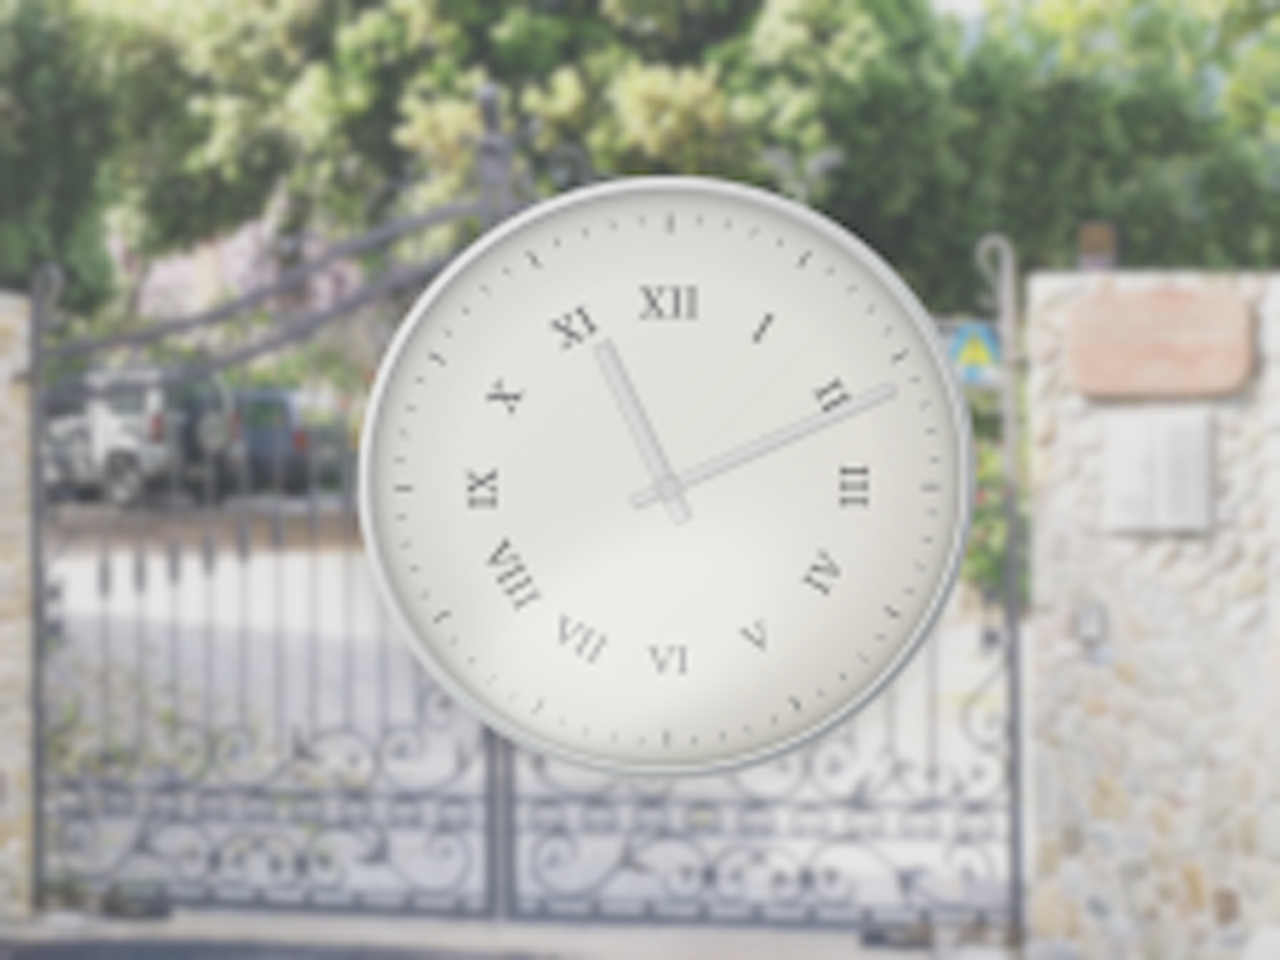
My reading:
{"hour": 11, "minute": 11}
